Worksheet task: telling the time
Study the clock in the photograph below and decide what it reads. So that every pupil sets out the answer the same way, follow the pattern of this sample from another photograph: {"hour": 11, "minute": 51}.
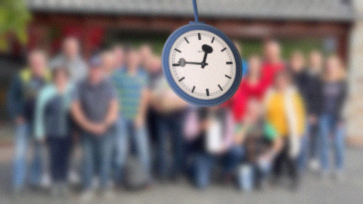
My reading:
{"hour": 12, "minute": 46}
